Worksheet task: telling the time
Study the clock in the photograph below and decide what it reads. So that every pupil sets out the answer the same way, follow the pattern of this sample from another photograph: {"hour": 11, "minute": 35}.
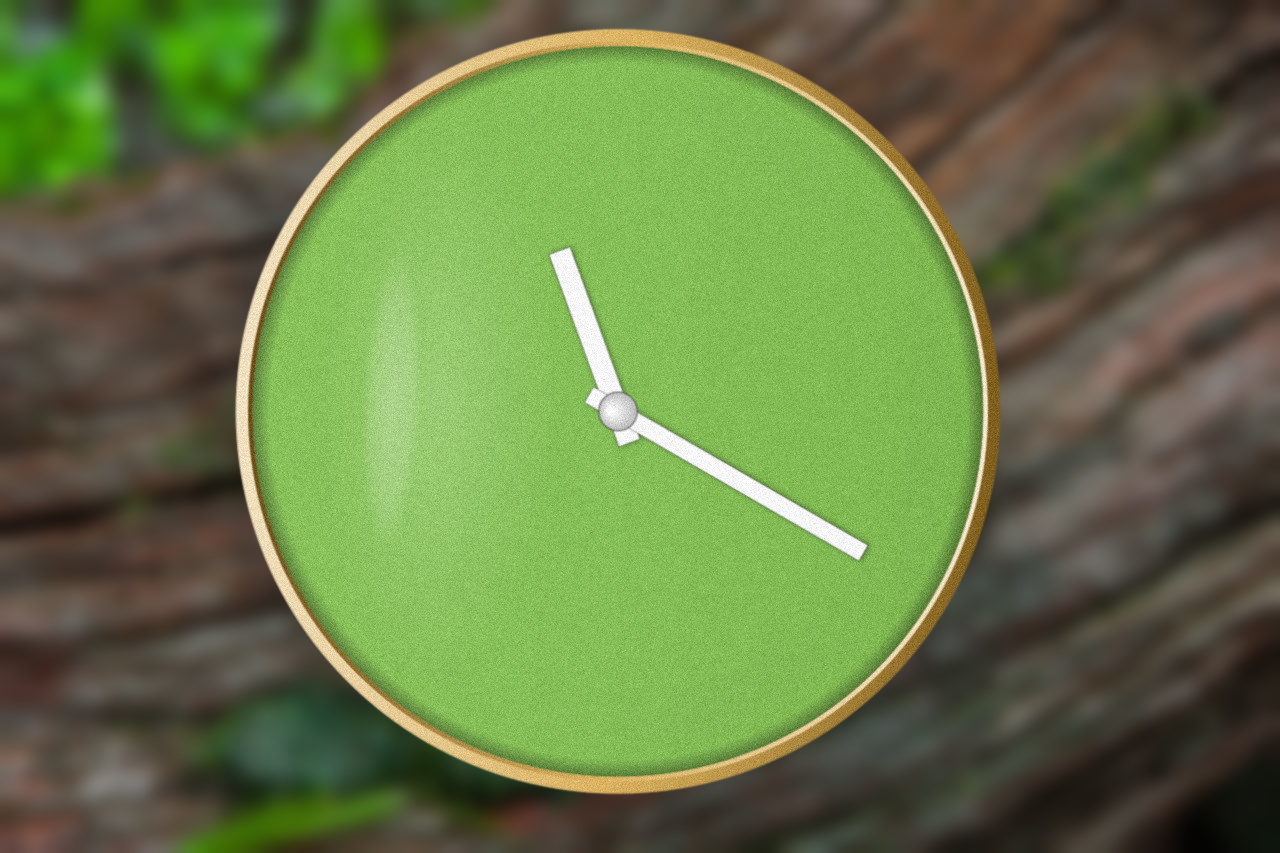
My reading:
{"hour": 11, "minute": 20}
